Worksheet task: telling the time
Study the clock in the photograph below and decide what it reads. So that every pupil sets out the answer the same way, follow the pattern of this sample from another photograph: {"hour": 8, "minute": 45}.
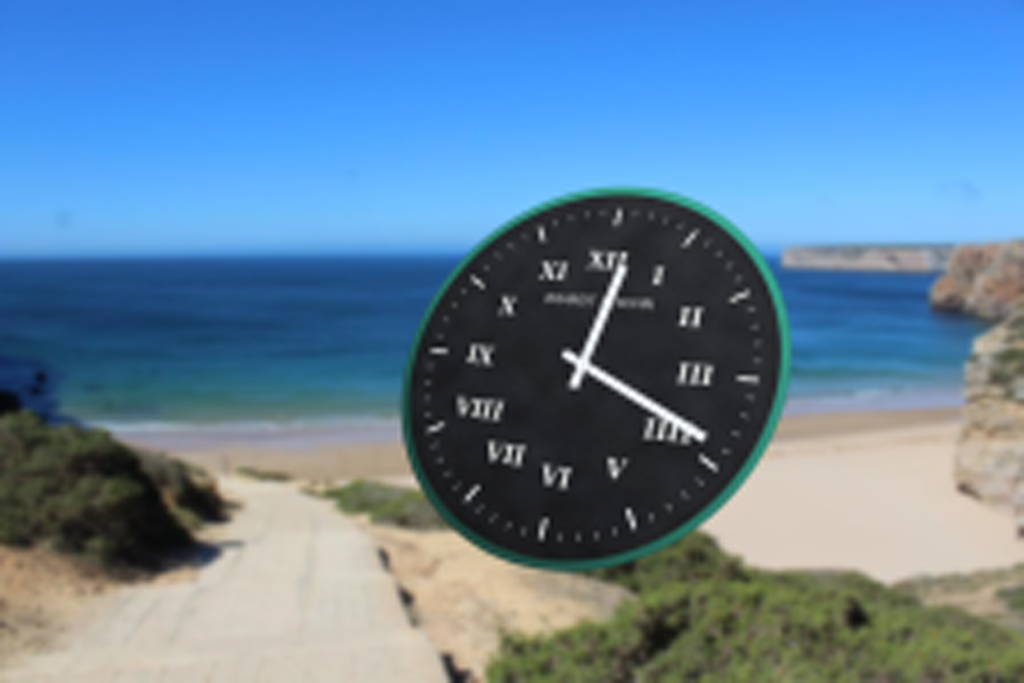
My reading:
{"hour": 12, "minute": 19}
